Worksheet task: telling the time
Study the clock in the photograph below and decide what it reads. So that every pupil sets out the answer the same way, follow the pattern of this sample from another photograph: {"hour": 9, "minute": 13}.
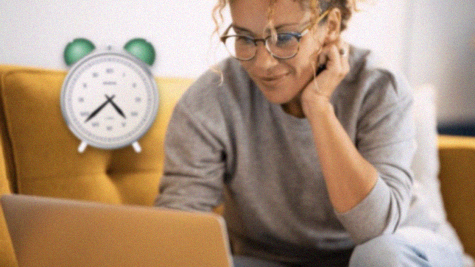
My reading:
{"hour": 4, "minute": 38}
